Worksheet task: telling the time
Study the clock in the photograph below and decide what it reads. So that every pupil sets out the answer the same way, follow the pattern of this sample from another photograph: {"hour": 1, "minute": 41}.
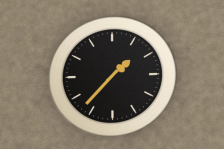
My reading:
{"hour": 1, "minute": 37}
